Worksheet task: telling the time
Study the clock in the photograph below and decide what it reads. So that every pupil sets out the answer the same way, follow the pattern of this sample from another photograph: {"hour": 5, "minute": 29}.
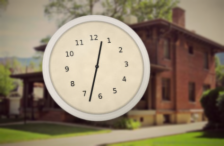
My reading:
{"hour": 12, "minute": 33}
